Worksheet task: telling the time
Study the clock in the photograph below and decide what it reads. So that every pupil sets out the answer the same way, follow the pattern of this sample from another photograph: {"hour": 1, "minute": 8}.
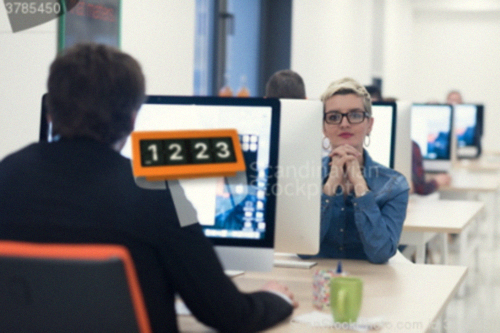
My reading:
{"hour": 12, "minute": 23}
